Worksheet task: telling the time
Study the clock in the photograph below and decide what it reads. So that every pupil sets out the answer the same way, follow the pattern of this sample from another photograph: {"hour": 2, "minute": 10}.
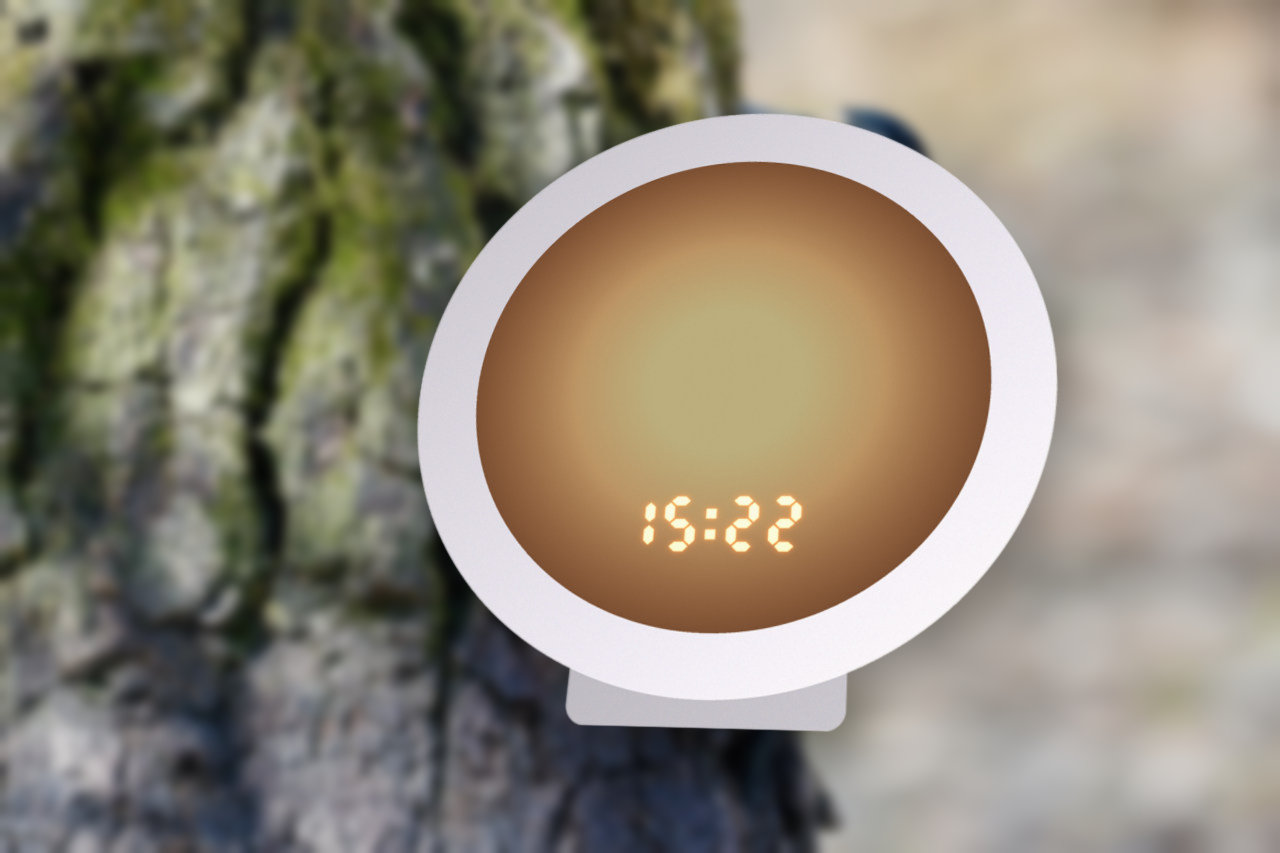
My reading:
{"hour": 15, "minute": 22}
